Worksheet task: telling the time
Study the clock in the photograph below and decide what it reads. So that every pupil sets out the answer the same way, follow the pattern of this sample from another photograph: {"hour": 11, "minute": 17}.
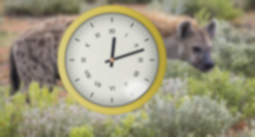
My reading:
{"hour": 12, "minute": 12}
